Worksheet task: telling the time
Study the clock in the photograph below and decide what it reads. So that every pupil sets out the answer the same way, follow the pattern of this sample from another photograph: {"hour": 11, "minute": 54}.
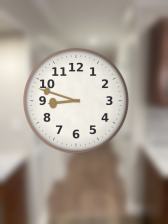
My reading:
{"hour": 8, "minute": 48}
